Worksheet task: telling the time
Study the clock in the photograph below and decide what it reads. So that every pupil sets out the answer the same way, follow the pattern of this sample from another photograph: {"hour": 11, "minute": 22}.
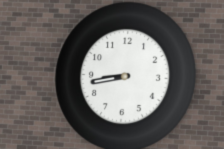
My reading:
{"hour": 8, "minute": 43}
